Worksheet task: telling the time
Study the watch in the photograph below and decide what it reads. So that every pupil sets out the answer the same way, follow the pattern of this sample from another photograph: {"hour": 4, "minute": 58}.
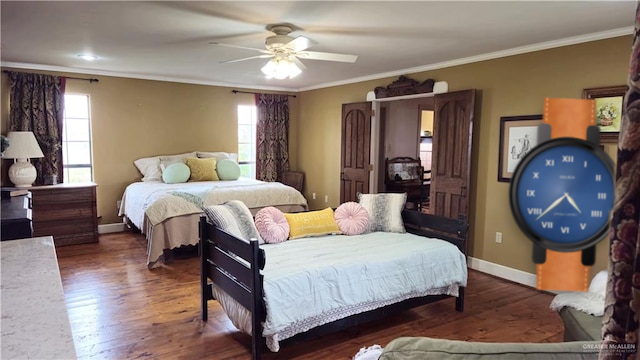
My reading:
{"hour": 4, "minute": 38}
